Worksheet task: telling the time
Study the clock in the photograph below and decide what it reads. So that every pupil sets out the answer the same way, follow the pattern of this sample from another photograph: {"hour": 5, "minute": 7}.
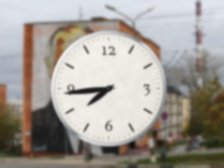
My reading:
{"hour": 7, "minute": 44}
